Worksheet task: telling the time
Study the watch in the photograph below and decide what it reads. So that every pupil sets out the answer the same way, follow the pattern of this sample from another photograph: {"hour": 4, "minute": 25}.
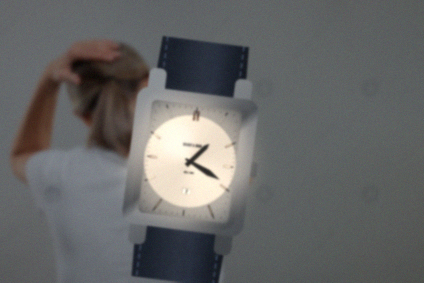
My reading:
{"hour": 1, "minute": 19}
